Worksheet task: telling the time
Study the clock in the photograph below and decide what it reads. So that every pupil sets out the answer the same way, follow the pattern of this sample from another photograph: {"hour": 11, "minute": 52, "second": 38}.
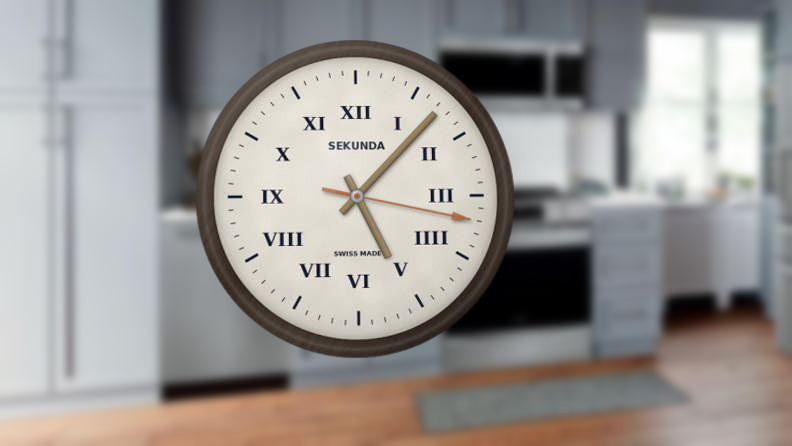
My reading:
{"hour": 5, "minute": 7, "second": 17}
